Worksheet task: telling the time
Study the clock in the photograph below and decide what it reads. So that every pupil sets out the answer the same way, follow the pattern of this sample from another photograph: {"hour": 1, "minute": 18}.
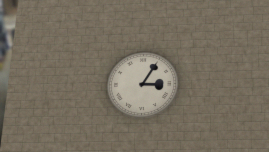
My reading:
{"hour": 3, "minute": 5}
